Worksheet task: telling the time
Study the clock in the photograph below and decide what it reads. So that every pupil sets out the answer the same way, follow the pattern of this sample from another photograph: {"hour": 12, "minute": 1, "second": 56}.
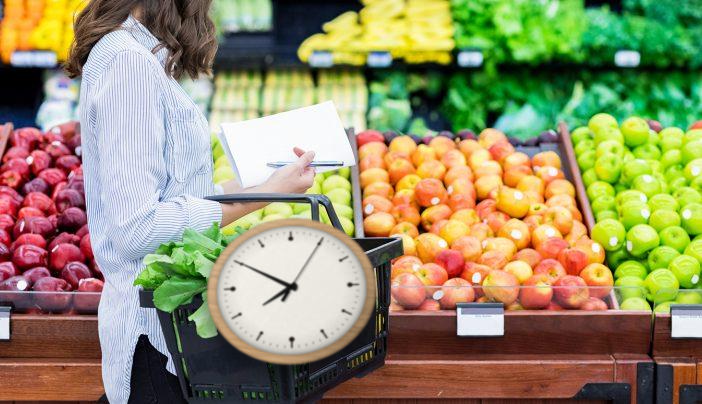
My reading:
{"hour": 7, "minute": 50, "second": 5}
